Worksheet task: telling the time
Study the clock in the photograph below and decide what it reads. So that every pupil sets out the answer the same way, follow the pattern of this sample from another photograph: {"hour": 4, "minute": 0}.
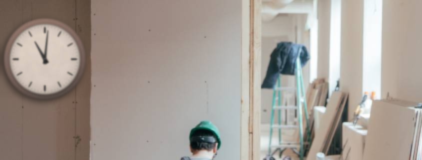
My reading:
{"hour": 11, "minute": 1}
